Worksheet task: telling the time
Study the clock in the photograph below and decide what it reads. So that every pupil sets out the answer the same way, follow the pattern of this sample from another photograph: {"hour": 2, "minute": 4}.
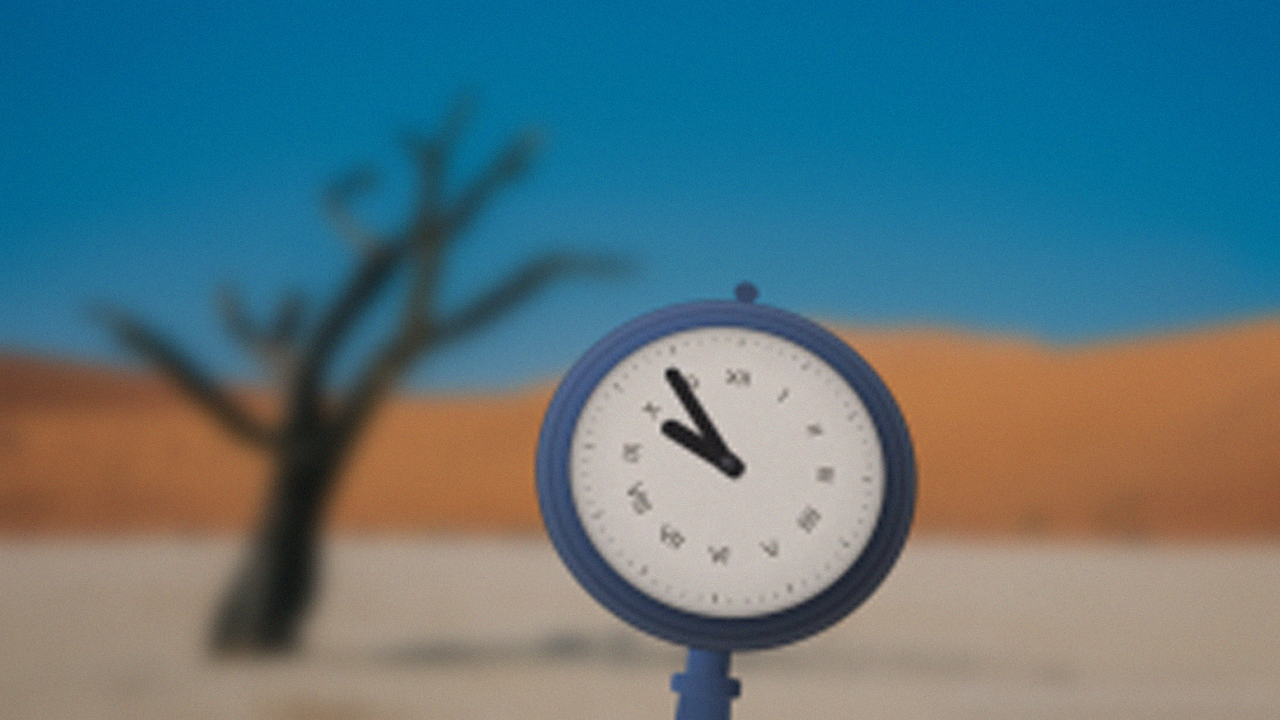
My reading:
{"hour": 9, "minute": 54}
